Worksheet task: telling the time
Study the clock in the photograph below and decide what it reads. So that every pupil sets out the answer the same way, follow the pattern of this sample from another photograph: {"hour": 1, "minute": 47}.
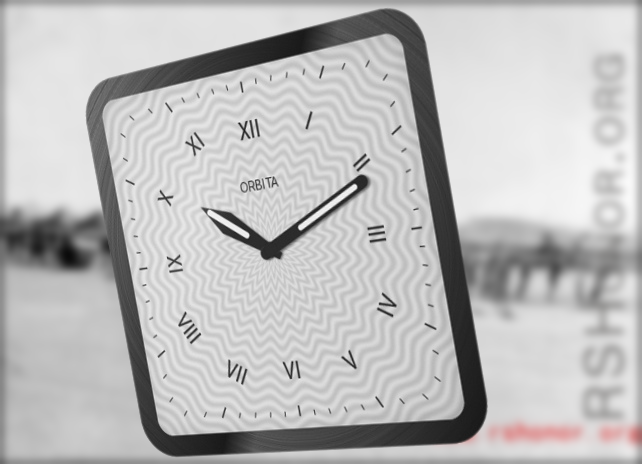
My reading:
{"hour": 10, "minute": 11}
